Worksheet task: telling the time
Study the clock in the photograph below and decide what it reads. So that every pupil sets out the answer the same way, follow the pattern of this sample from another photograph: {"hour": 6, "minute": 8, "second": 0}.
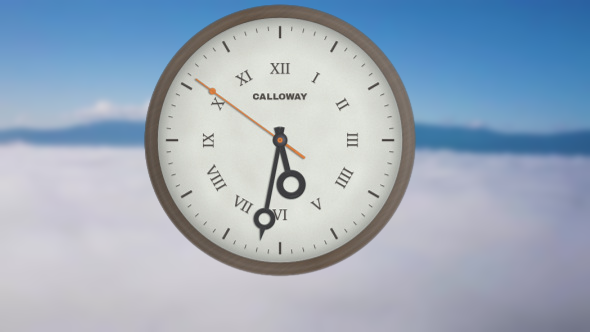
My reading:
{"hour": 5, "minute": 31, "second": 51}
